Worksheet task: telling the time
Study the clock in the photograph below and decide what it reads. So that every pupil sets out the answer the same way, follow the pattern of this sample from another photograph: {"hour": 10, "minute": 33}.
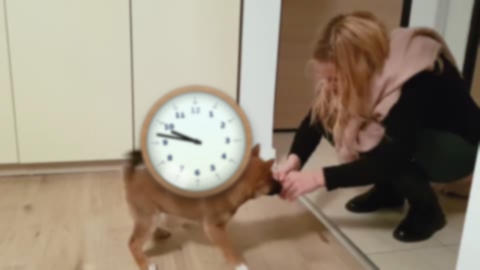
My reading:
{"hour": 9, "minute": 47}
